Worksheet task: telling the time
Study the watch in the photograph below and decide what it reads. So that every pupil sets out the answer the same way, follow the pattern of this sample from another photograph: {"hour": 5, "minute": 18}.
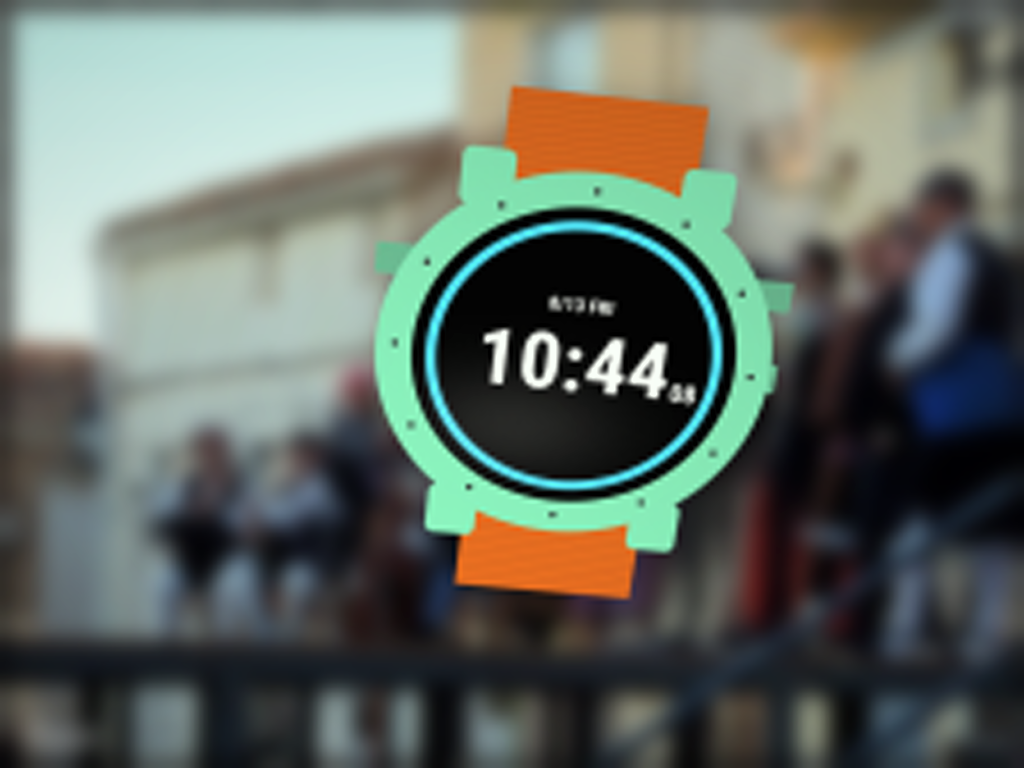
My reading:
{"hour": 10, "minute": 44}
